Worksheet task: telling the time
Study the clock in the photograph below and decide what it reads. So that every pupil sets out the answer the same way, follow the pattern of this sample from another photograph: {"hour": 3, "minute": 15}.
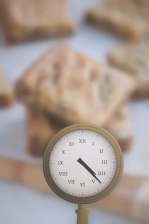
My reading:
{"hour": 4, "minute": 23}
